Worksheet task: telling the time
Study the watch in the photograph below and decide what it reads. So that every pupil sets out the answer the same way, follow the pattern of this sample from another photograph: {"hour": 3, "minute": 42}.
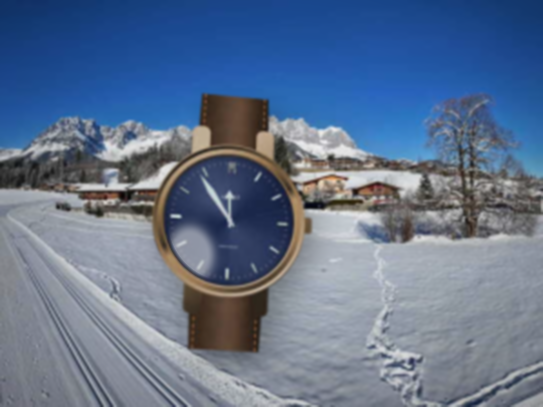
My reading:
{"hour": 11, "minute": 54}
